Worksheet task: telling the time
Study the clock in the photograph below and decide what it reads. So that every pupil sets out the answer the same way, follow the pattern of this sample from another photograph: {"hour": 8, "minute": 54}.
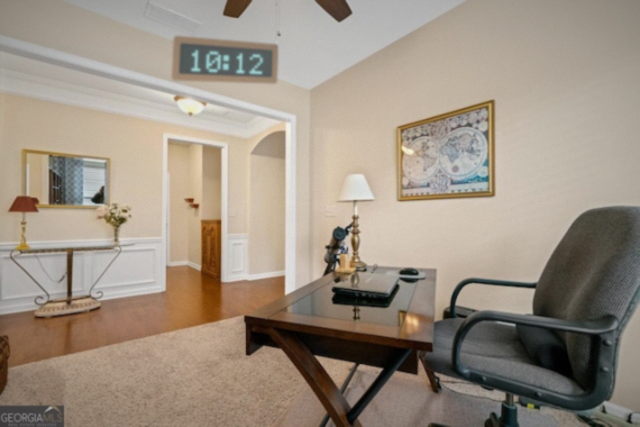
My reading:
{"hour": 10, "minute": 12}
